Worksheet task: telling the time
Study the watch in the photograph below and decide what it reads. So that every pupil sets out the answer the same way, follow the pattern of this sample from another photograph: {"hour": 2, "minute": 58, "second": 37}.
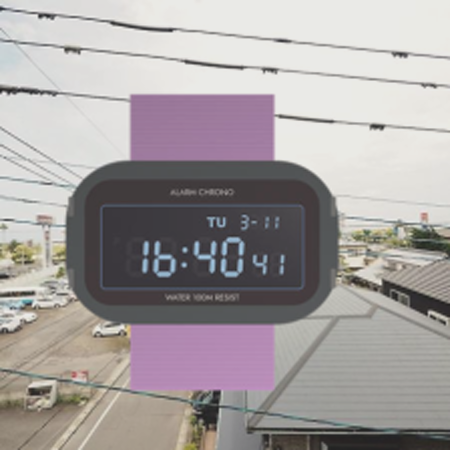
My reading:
{"hour": 16, "minute": 40, "second": 41}
